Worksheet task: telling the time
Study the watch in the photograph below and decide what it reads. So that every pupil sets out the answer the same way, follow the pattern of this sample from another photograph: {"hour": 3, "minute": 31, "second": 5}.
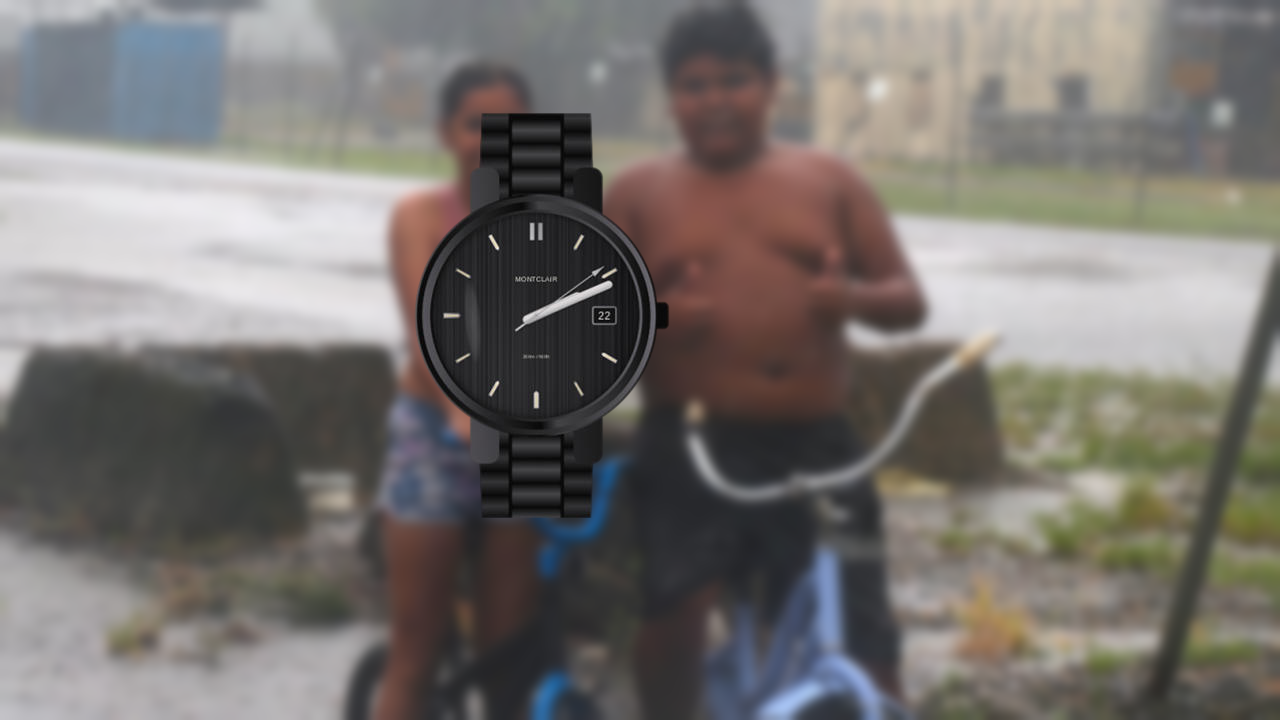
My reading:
{"hour": 2, "minute": 11, "second": 9}
